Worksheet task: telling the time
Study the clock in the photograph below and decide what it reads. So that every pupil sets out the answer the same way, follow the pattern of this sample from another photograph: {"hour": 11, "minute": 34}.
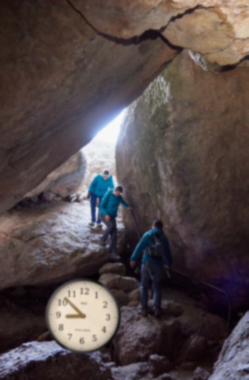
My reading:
{"hour": 8, "minute": 52}
